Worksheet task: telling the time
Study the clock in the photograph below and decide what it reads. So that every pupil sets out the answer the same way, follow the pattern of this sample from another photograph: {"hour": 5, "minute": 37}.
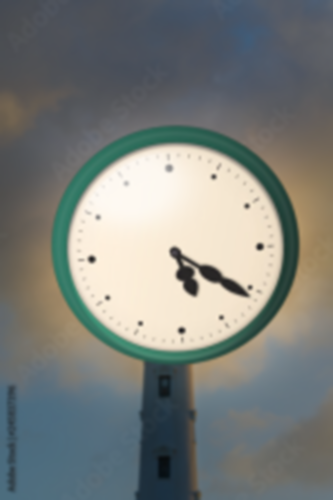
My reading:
{"hour": 5, "minute": 21}
